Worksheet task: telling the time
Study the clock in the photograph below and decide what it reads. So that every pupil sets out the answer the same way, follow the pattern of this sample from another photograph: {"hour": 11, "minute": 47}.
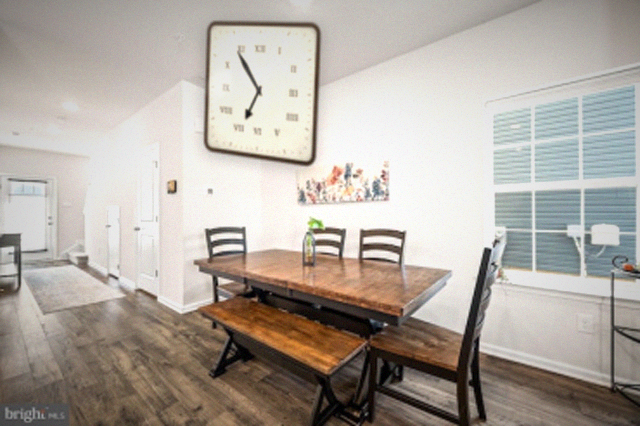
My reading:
{"hour": 6, "minute": 54}
